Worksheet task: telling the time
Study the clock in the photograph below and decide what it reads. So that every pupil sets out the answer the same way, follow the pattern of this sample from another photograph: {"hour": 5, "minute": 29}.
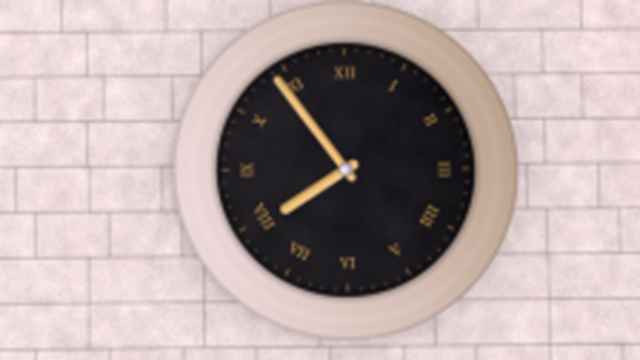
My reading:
{"hour": 7, "minute": 54}
